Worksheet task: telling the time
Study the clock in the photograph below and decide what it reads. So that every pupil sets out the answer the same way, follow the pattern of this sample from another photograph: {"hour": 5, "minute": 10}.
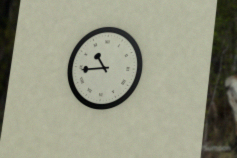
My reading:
{"hour": 10, "minute": 44}
